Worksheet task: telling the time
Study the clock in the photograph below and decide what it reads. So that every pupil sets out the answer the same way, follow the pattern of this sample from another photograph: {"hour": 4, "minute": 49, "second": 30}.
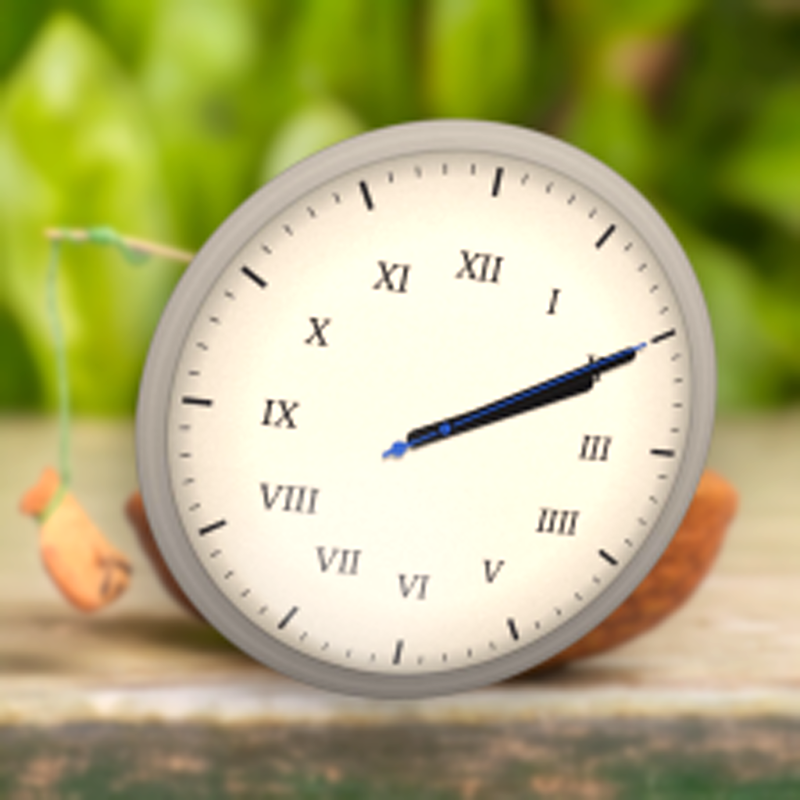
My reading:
{"hour": 2, "minute": 10, "second": 10}
